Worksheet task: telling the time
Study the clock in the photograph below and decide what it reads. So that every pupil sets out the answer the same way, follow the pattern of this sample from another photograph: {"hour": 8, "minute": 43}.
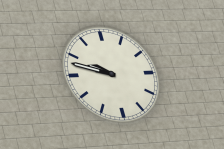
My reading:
{"hour": 9, "minute": 48}
